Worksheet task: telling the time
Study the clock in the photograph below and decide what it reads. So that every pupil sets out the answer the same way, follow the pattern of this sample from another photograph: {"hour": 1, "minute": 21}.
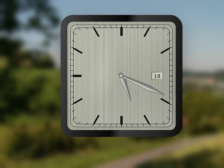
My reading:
{"hour": 5, "minute": 19}
